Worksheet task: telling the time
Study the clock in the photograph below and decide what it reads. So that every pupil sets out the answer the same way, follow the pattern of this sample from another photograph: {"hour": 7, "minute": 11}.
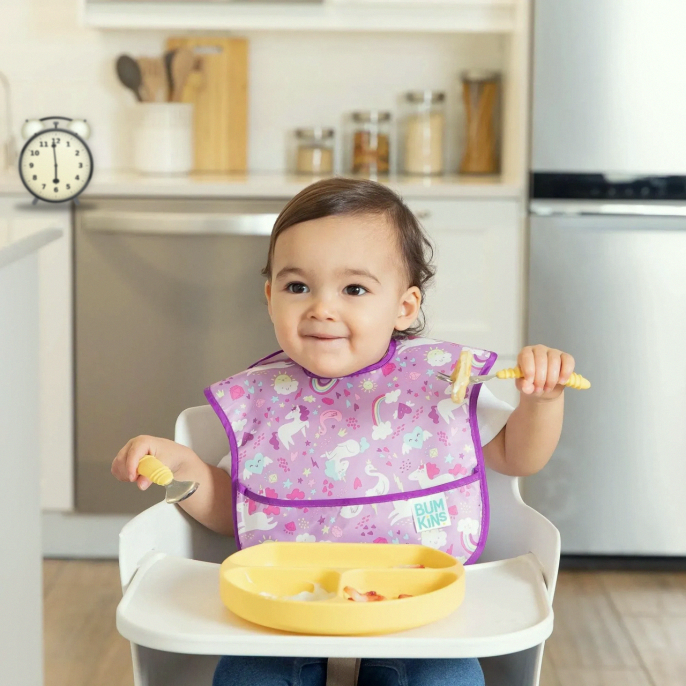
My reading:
{"hour": 5, "minute": 59}
